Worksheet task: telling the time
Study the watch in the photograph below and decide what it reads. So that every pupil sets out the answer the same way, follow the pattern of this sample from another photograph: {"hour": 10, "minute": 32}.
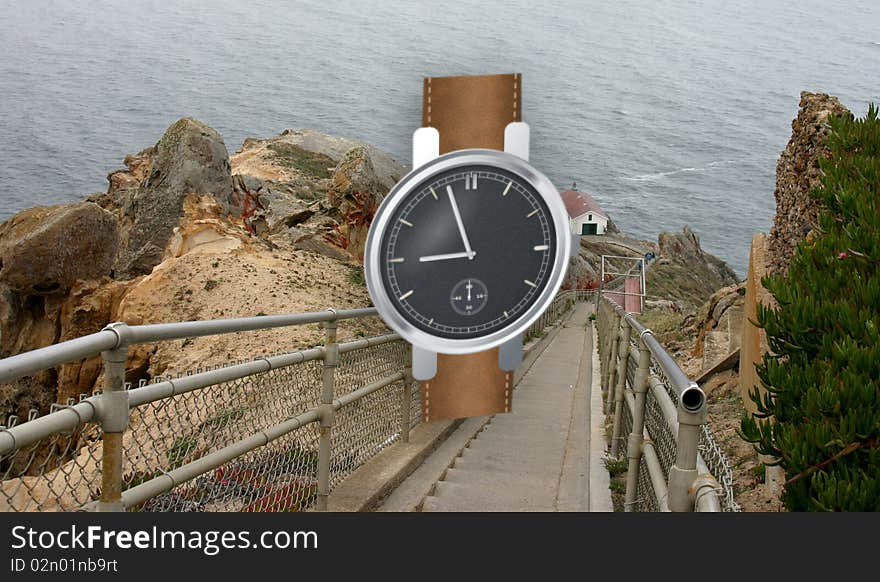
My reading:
{"hour": 8, "minute": 57}
